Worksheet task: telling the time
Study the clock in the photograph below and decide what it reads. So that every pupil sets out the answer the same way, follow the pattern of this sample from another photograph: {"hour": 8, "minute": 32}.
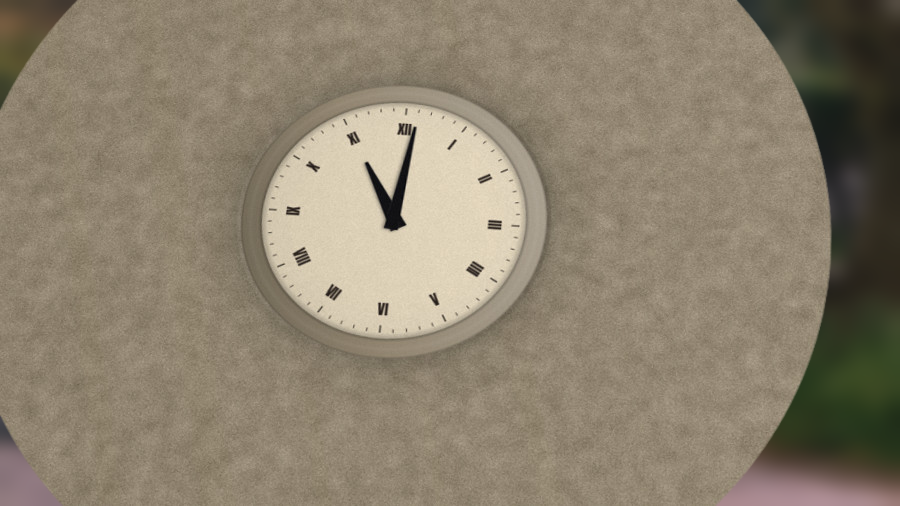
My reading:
{"hour": 11, "minute": 1}
